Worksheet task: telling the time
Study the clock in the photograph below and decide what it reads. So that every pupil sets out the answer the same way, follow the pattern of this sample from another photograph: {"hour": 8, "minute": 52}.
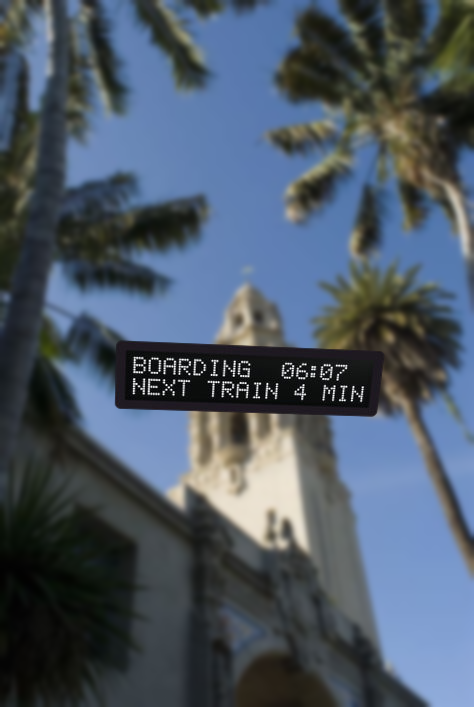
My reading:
{"hour": 6, "minute": 7}
